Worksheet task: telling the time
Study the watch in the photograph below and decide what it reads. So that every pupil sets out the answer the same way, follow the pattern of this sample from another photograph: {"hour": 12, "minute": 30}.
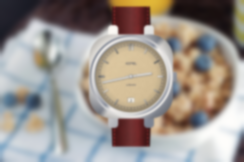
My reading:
{"hour": 2, "minute": 43}
